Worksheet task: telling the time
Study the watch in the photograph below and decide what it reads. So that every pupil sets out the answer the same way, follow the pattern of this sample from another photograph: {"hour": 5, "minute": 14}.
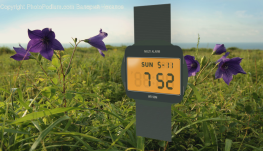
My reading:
{"hour": 7, "minute": 52}
